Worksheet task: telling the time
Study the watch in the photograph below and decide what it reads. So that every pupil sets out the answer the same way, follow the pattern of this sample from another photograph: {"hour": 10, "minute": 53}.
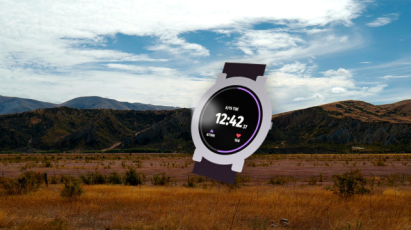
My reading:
{"hour": 12, "minute": 42}
